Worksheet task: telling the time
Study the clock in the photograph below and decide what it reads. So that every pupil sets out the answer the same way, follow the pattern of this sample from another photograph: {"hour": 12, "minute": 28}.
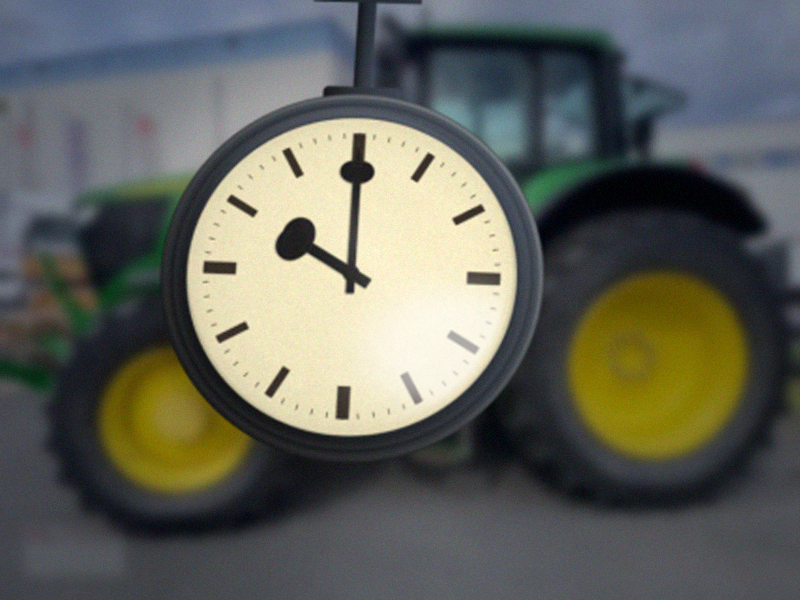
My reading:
{"hour": 10, "minute": 0}
